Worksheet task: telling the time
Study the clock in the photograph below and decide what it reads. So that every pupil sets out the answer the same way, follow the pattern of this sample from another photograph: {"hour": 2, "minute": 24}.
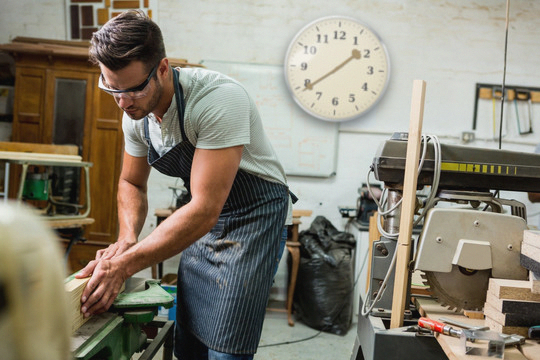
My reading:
{"hour": 1, "minute": 39}
